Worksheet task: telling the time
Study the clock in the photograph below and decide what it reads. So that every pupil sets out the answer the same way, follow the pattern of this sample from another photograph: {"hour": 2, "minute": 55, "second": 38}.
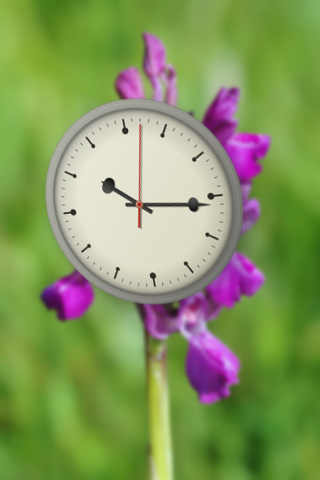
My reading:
{"hour": 10, "minute": 16, "second": 2}
